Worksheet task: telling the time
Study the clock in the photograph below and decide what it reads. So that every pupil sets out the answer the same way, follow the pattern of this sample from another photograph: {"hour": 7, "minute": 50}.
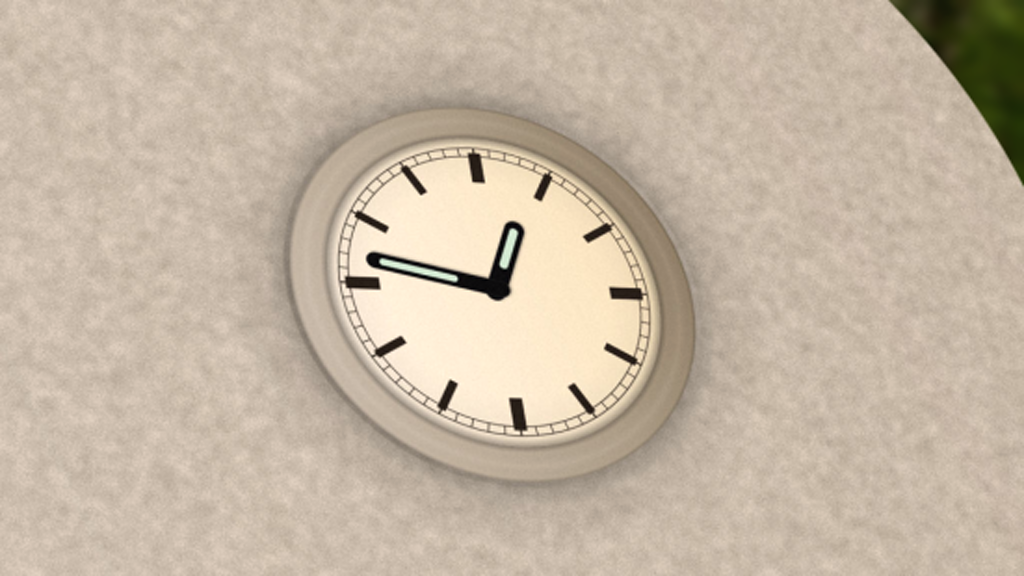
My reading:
{"hour": 12, "minute": 47}
